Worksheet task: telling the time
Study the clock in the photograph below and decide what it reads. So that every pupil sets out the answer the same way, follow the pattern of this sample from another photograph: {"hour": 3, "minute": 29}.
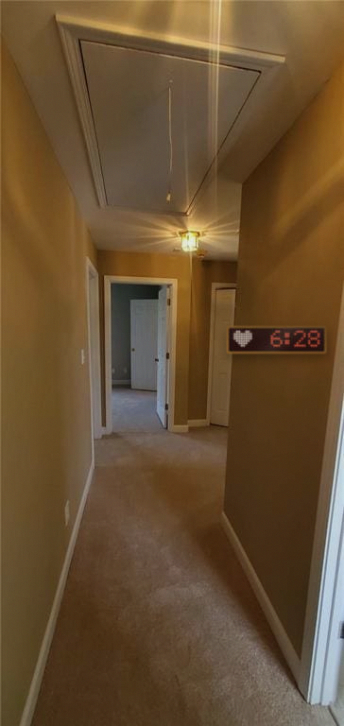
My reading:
{"hour": 6, "minute": 28}
